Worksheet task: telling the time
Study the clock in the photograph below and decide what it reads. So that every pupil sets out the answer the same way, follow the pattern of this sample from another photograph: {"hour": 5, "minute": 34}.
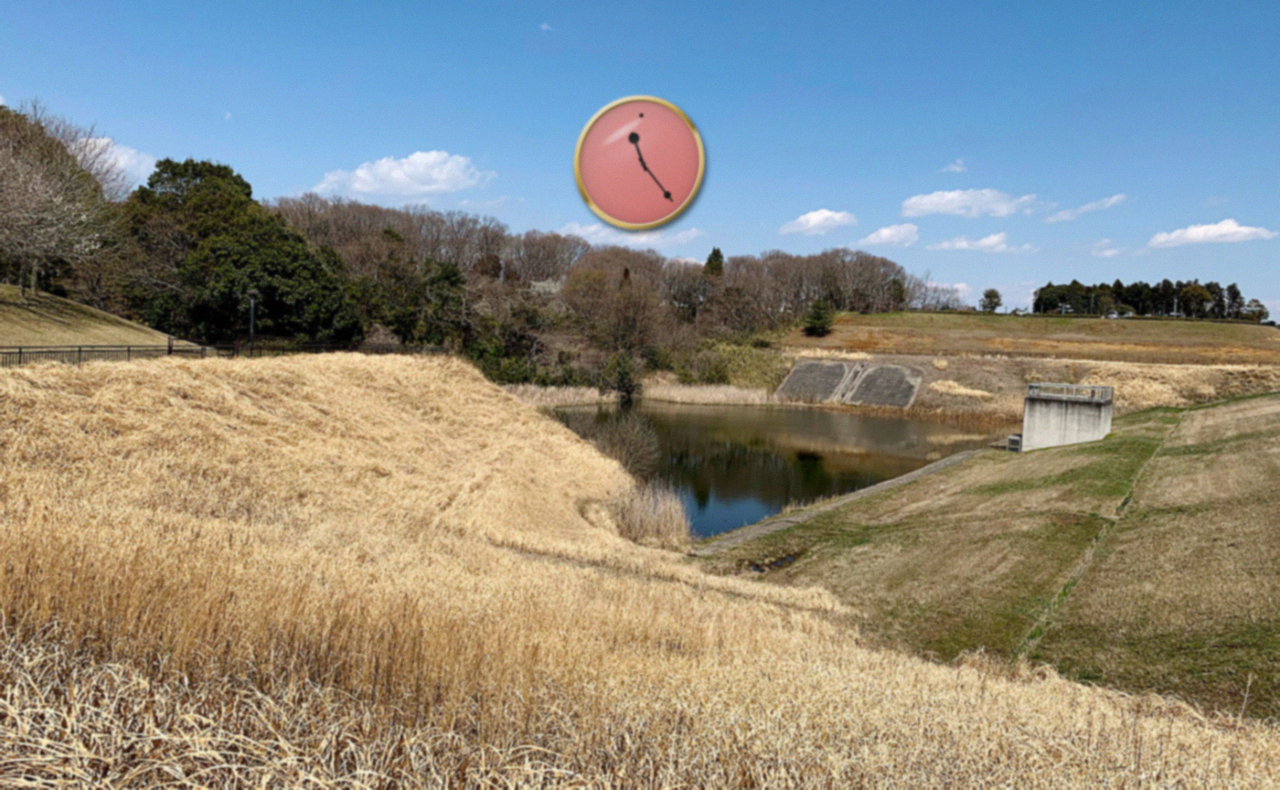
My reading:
{"hour": 11, "minute": 24}
